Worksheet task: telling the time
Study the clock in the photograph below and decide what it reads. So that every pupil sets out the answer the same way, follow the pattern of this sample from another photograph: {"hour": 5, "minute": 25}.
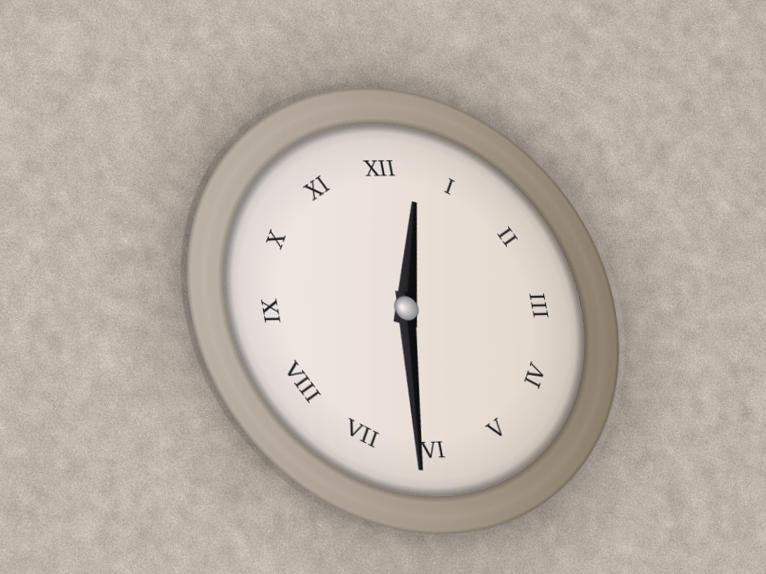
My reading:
{"hour": 12, "minute": 31}
